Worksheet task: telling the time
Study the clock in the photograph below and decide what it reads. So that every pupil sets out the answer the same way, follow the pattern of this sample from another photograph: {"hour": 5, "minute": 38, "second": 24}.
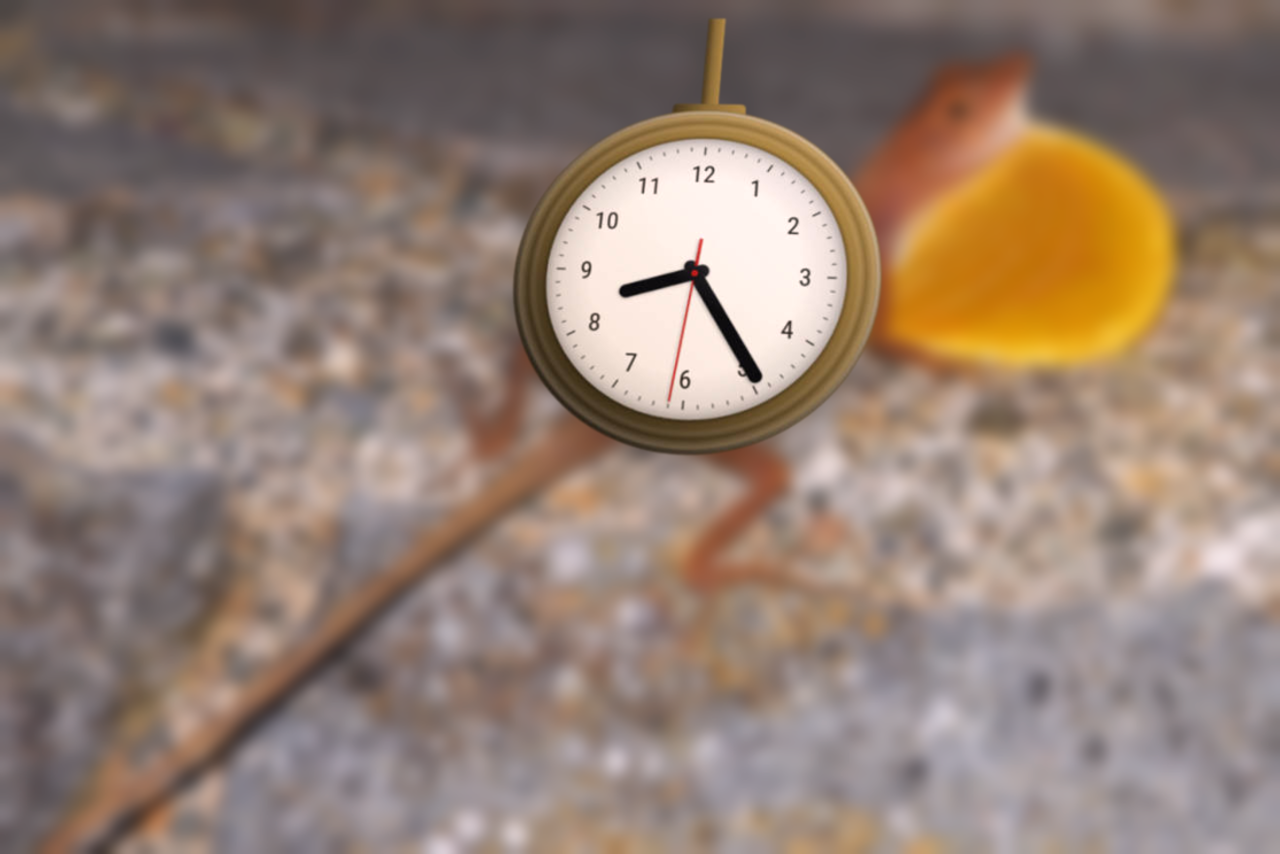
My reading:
{"hour": 8, "minute": 24, "second": 31}
